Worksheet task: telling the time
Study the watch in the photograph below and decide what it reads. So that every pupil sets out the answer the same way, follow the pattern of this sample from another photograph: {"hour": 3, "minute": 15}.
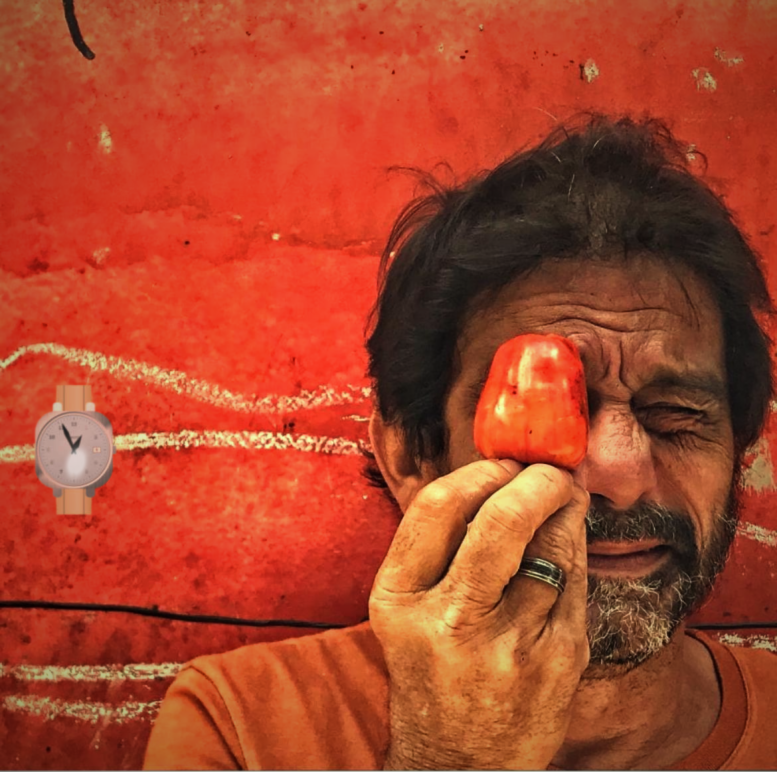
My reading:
{"hour": 12, "minute": 56}
